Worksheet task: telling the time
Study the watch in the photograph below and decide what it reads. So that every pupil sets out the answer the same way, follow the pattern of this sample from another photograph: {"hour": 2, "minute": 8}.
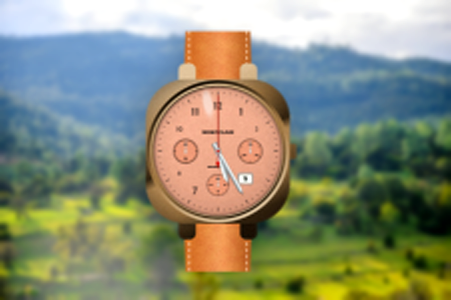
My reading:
{"hour": 5, "minute": 25}
